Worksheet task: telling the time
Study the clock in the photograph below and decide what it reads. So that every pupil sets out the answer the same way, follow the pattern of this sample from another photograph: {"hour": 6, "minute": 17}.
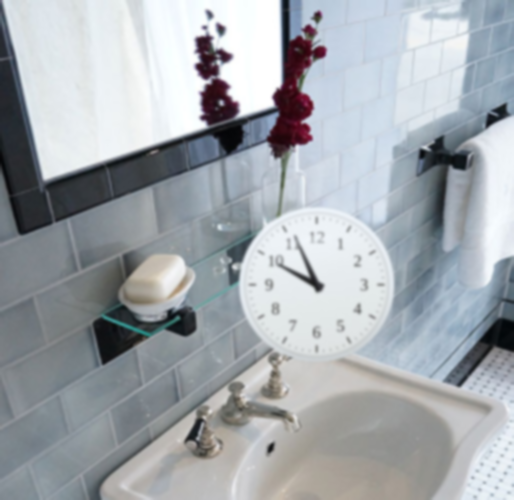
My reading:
{"hour": 9, "minute": 56}
